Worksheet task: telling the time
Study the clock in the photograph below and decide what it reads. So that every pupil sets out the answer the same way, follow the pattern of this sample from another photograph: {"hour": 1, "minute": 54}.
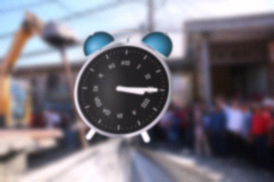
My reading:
{"hour": 3, "minute": 15}
